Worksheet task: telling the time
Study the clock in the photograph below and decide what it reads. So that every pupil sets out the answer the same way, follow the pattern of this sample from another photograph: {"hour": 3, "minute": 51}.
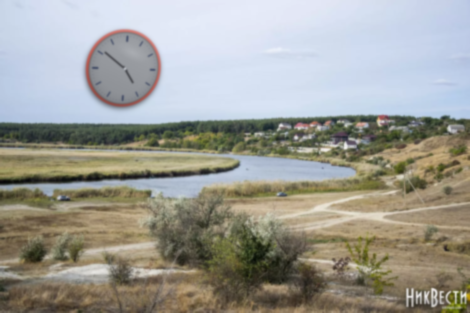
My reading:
{"hour": 4, "minute": 51}
